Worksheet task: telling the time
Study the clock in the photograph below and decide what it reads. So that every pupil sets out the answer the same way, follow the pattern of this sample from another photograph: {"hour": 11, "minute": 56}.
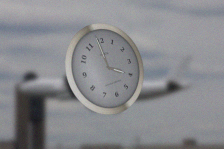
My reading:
{"hour": 3, "minute": 59}
